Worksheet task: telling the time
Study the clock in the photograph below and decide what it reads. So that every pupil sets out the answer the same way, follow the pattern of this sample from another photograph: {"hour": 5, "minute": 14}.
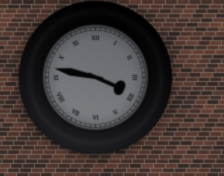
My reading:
{"hour": 3, "minute": 47}
